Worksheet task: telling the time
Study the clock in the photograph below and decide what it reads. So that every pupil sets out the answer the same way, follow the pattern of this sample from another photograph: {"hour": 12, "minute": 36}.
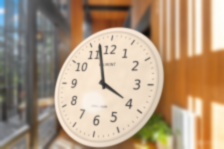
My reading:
{"hour": 3, "minute": 57}
